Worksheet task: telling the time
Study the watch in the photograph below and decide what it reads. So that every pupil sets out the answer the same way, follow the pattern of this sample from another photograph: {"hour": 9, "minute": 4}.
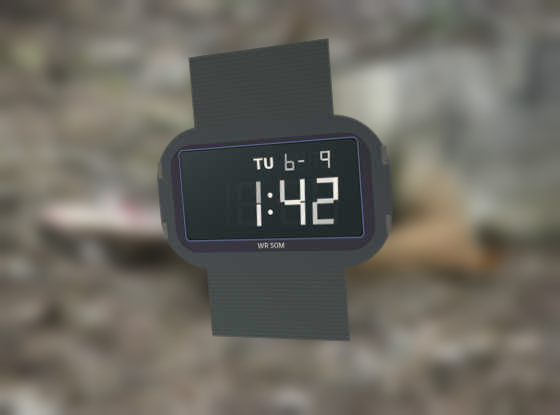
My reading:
{"hour": 1, "minute": 42}
